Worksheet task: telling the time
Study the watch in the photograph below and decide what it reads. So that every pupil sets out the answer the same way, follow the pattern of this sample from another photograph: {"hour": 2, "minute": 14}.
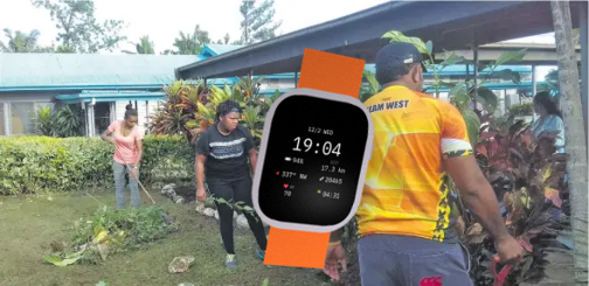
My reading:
{"hour": 19, "minute": 4}
